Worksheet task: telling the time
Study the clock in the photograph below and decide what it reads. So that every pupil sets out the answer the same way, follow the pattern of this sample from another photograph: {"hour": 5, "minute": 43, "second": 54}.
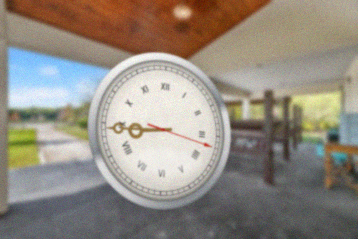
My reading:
{"hour": 8, "minute": 44, "second": 17}
